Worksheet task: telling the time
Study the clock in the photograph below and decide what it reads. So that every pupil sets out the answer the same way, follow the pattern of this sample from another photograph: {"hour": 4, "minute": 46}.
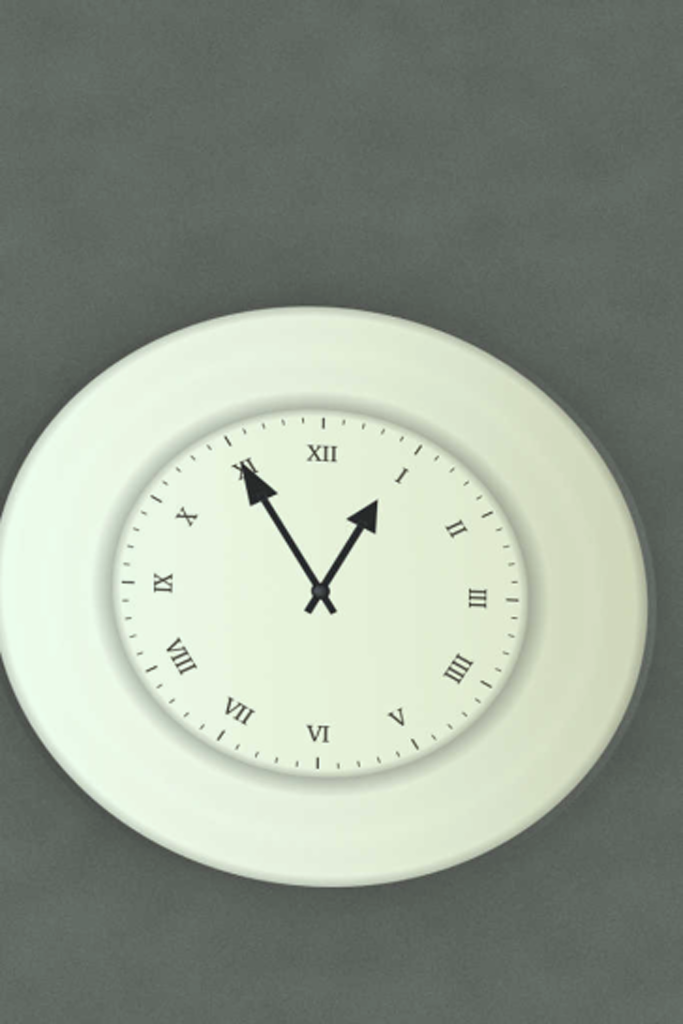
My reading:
{"hour": 12, "minute": 55}
